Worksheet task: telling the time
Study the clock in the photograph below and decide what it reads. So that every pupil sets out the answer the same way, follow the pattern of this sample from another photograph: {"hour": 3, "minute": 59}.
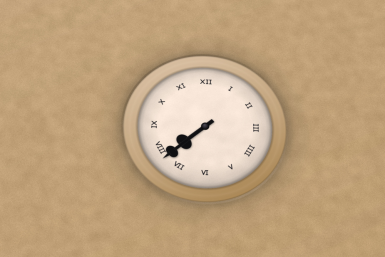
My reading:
{"hour": 7, "minute": 38}
